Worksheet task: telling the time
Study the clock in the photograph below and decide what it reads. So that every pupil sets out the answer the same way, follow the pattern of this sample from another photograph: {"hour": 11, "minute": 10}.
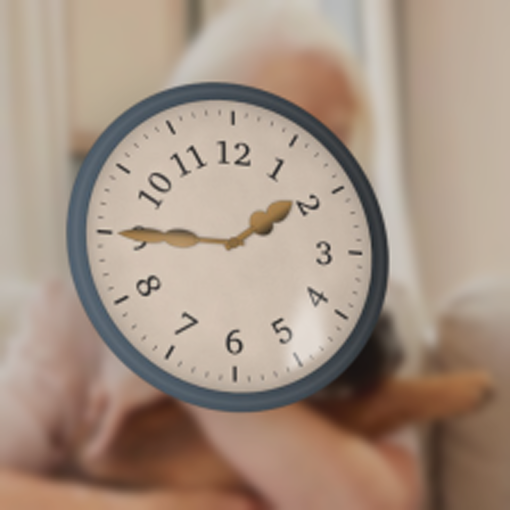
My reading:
{"hour": 1, "minute": 45}
